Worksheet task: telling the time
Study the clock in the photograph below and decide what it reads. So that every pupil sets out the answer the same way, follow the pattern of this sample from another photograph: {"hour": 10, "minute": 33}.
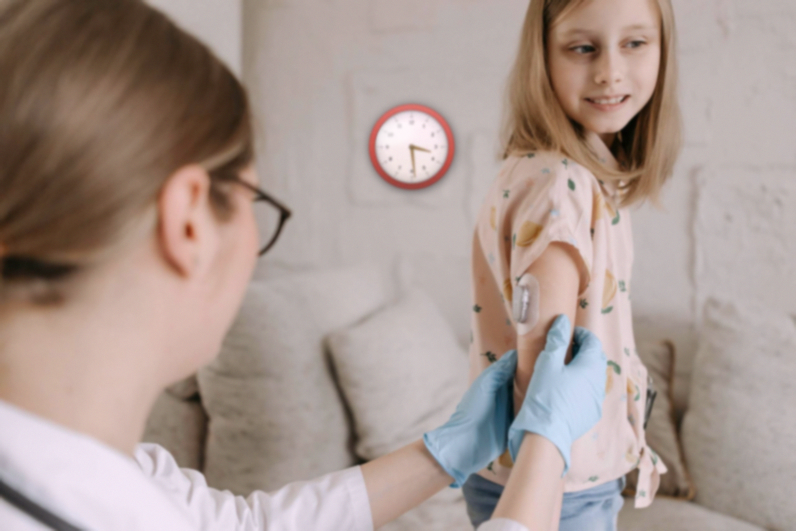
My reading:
{"hour": 3, "minute": 29}
